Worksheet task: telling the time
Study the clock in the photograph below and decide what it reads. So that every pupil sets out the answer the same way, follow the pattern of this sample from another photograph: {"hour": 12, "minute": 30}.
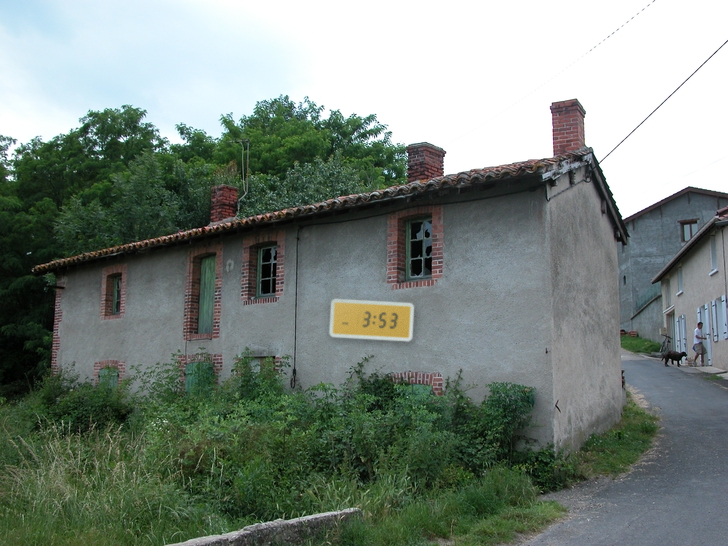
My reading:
{"hour": 3, "minute": 53}
